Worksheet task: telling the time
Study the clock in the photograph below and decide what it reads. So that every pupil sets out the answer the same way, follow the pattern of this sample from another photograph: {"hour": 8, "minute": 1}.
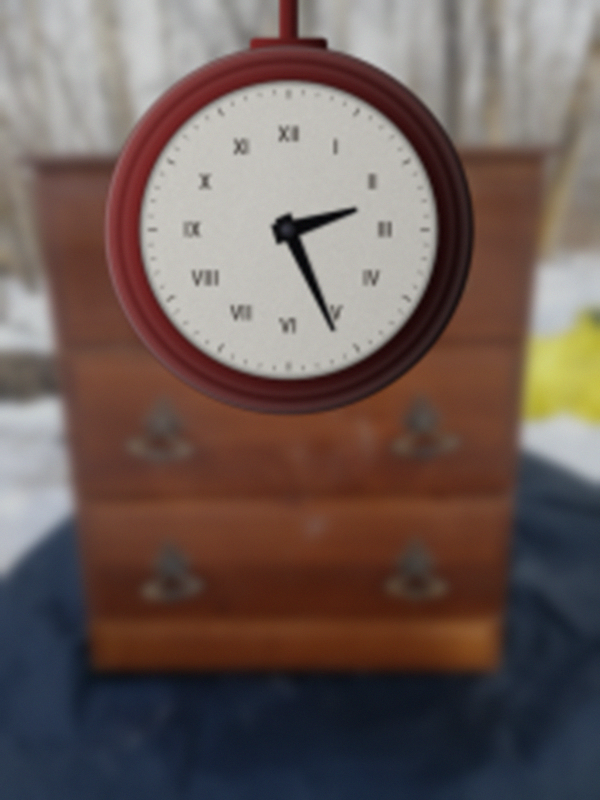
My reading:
{"hour": 2, "minute": 26}
